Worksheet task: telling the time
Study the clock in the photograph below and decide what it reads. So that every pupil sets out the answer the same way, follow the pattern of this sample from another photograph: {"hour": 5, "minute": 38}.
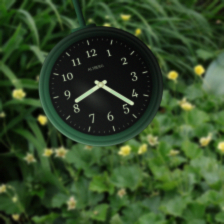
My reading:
{"hour": 8, "minute": 23}
